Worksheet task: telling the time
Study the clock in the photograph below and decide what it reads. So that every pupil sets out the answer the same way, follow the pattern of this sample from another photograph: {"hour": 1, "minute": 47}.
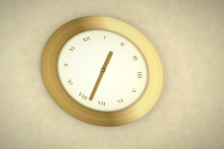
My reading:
{"hour": 1, "minute": 38}
